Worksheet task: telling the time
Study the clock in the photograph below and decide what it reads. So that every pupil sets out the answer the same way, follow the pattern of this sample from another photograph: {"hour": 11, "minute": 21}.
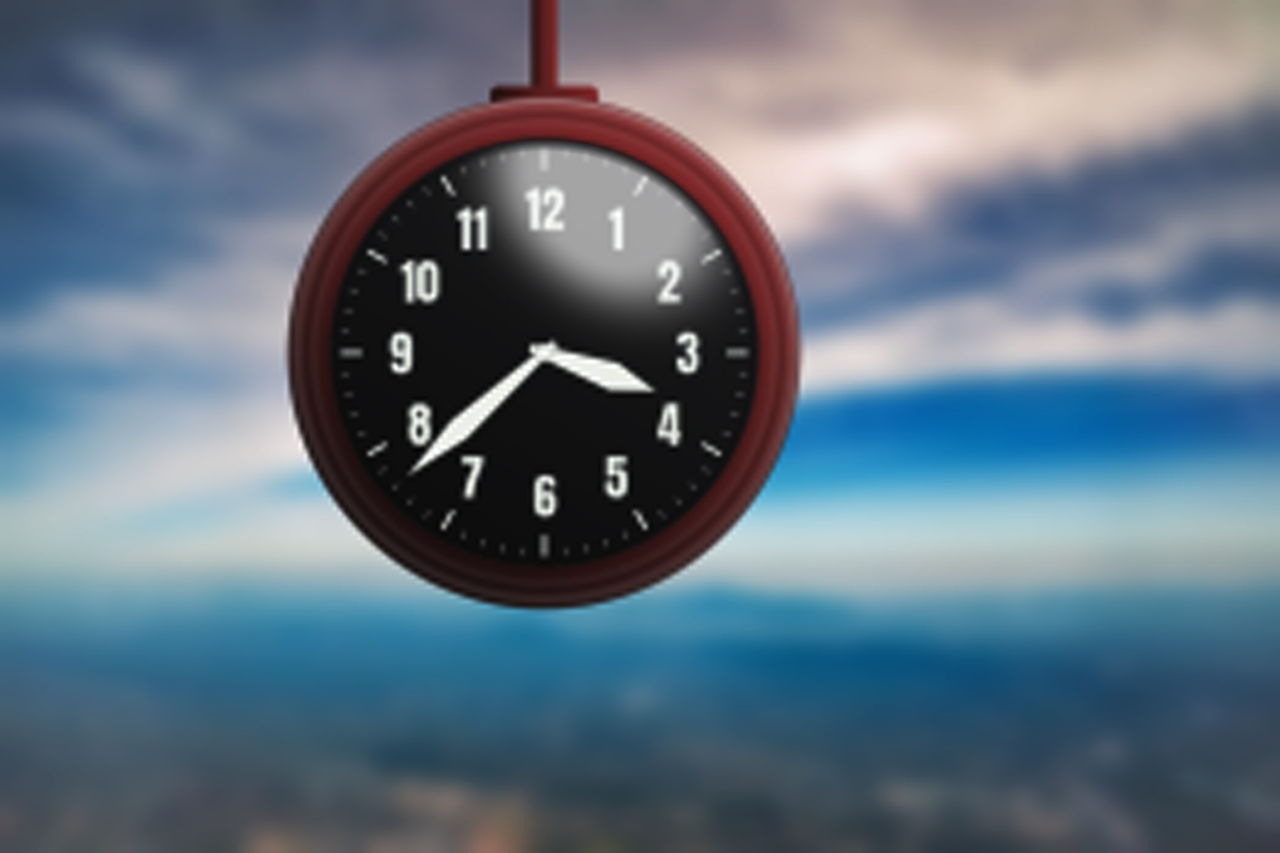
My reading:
{"hour": 3, "minute": 38}
